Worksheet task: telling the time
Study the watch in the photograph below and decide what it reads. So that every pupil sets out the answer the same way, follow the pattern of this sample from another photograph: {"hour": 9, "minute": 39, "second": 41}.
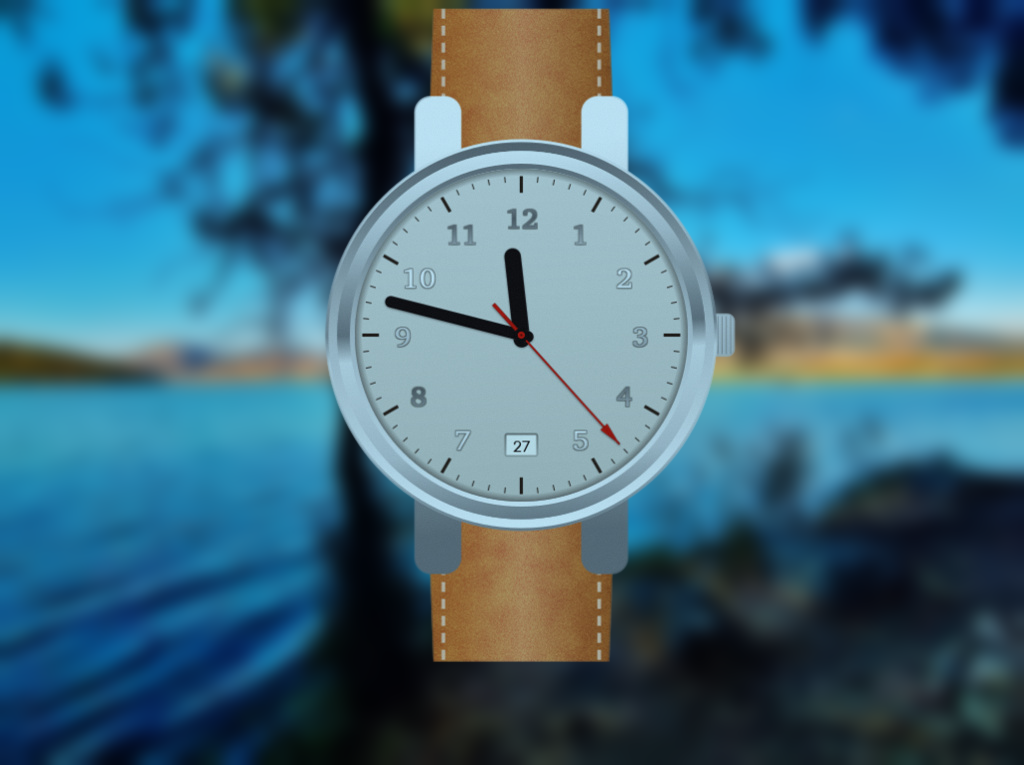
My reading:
{"hour": 11, "minute": 47, "second": 23}
